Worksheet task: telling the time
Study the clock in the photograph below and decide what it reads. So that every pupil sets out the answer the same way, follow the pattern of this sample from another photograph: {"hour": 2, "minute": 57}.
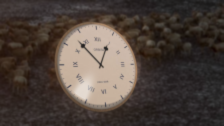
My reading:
{"hour": 12, "minute": 53}
